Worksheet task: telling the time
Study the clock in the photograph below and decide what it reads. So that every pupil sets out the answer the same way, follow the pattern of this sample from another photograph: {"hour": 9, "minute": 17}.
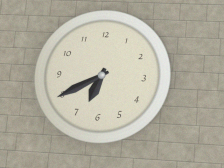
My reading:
{"hour": 6, "minute": 40}
